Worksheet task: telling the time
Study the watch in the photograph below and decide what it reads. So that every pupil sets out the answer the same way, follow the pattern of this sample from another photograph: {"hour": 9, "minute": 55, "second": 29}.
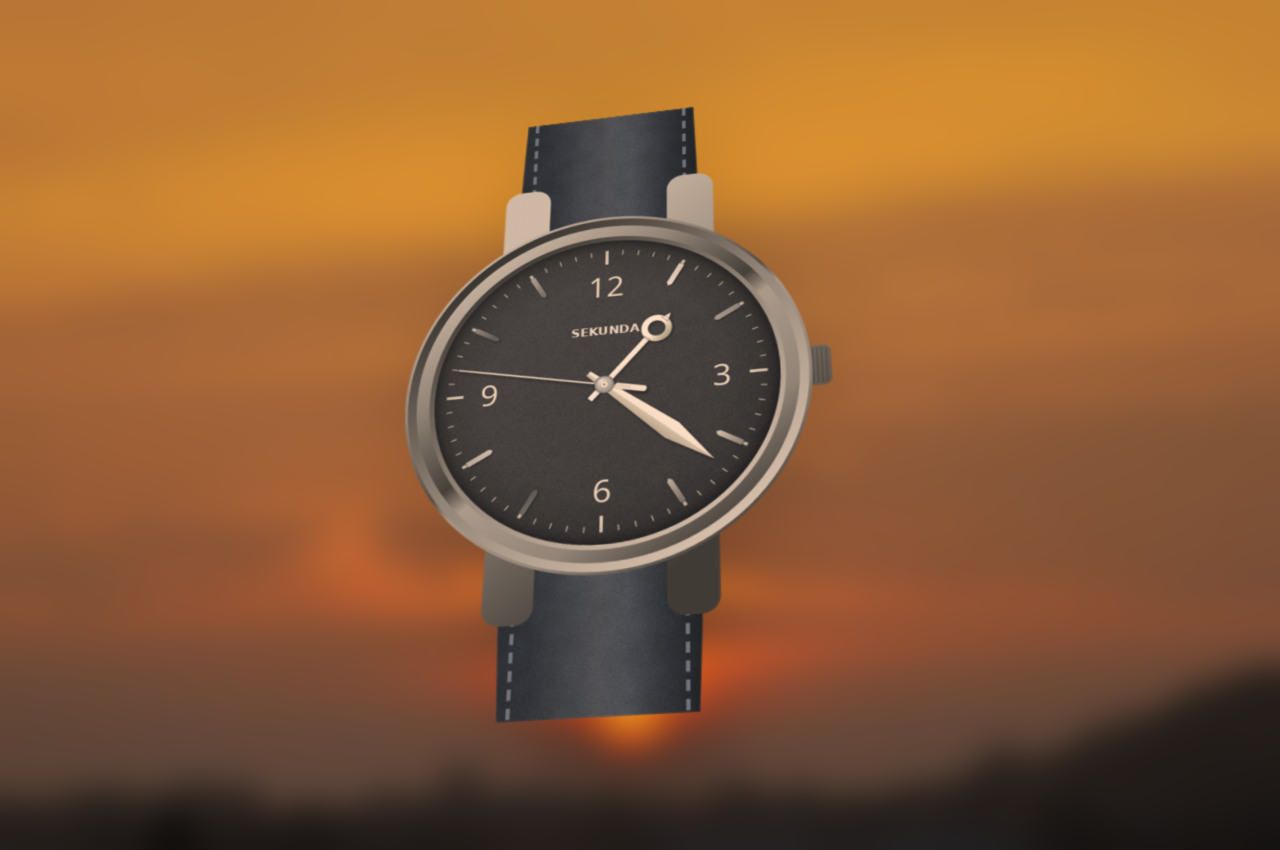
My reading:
{"hour": 1, "minute": 21, "second": 47}
